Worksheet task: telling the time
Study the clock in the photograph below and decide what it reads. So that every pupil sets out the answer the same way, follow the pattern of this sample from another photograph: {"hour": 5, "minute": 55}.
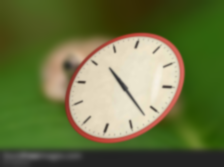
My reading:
{"hour": 10, "minute": 22}
